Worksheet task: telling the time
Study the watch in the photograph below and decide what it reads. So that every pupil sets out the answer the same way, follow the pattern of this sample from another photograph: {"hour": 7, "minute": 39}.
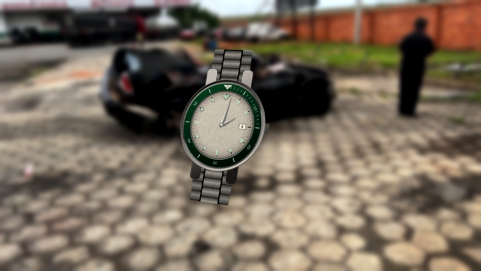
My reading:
{"hour": 2, "minute": 2}
